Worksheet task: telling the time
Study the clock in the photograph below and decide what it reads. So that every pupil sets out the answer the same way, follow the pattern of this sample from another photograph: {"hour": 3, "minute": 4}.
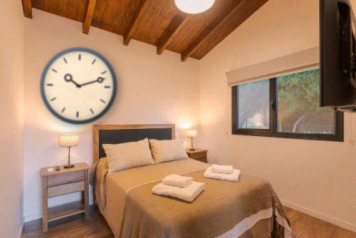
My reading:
{"hour": 10, "minute": 12}
